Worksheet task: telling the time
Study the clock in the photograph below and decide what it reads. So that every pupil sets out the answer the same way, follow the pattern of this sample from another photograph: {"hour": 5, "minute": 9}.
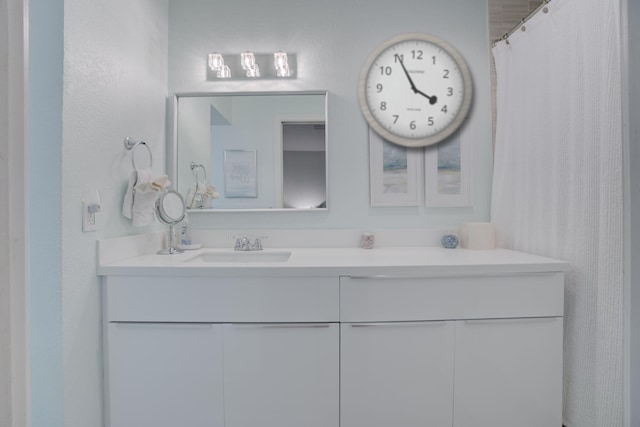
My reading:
{"hour": 3, "minute": 55}
